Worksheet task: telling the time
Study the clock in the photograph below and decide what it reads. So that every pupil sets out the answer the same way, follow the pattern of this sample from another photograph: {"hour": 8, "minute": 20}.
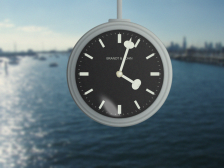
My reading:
{"hour": 4, "minute": 3}
